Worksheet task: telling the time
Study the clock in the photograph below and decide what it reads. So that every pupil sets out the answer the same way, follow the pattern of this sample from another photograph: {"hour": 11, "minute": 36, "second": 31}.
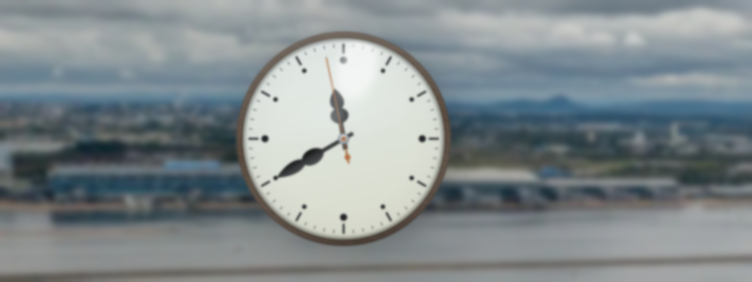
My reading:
{"hour": 11, "minute": 39, "second": 58}
